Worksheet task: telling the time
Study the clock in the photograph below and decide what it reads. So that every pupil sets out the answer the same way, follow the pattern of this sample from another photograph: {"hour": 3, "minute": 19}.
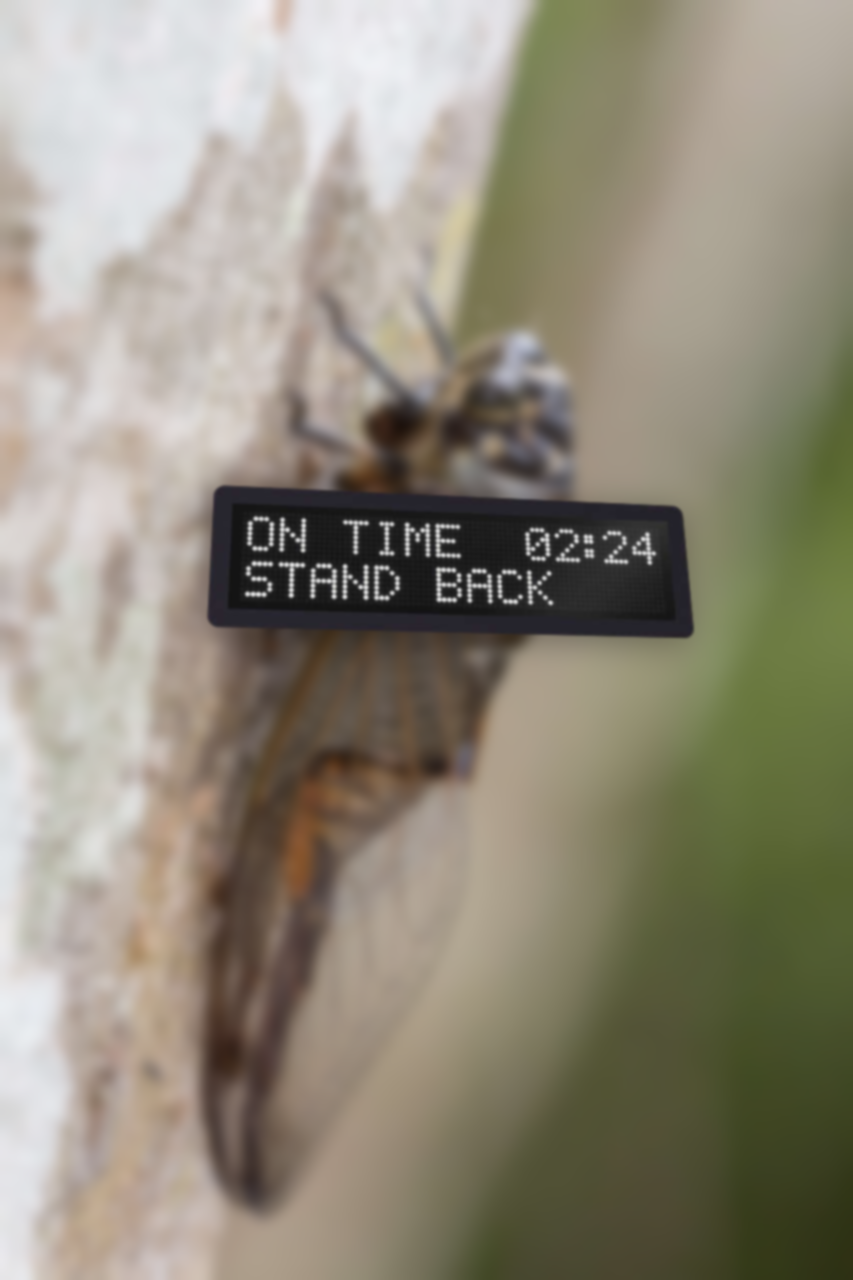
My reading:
{"hour": 2, "minute": 24}
